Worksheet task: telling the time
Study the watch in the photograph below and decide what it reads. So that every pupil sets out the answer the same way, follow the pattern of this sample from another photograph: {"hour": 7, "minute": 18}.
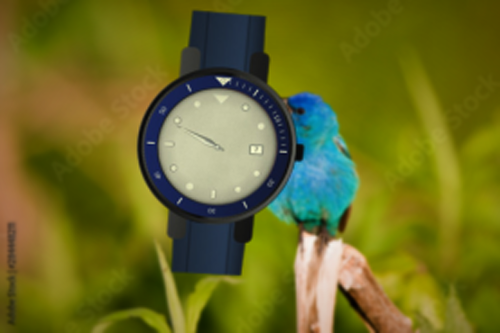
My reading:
{"hour": 9, "minute": 49}
